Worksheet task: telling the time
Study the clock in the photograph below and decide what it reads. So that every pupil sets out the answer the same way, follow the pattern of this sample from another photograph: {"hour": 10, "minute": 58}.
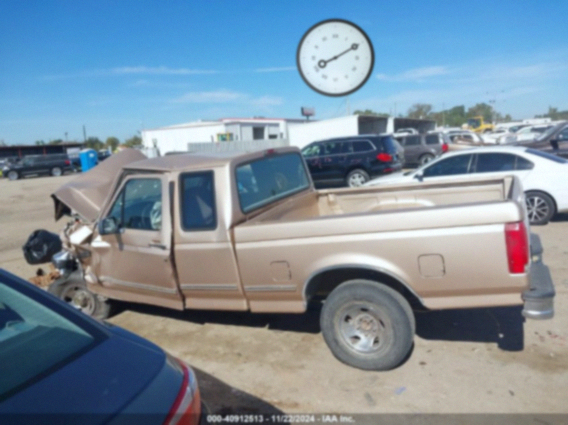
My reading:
{"hour": 8, "minute": 10}
